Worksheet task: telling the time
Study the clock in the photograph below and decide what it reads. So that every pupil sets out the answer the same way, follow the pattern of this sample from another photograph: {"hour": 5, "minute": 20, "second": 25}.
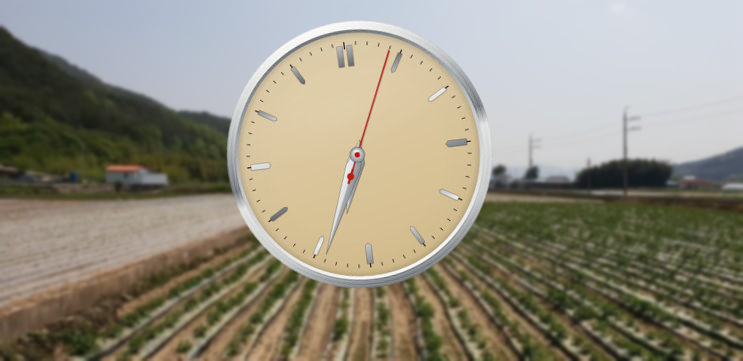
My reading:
{"hour": 6, "minute": 34, "second": 4}
